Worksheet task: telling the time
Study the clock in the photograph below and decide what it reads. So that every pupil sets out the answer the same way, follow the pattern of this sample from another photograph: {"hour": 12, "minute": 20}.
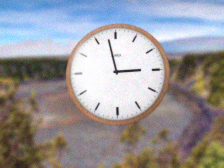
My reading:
{"hour": 2, "minute": 58}
